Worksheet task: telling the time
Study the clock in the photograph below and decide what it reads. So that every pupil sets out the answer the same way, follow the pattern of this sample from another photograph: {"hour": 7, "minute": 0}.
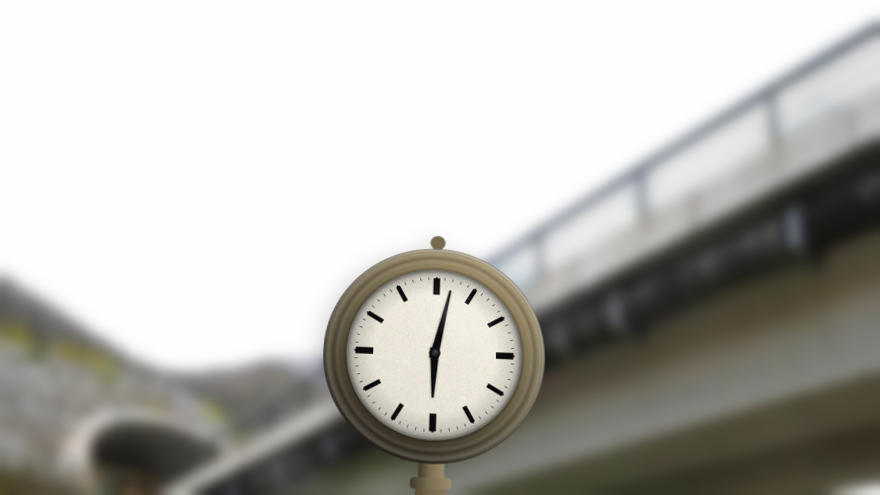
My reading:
{"hour": 6, "minute": 2}
